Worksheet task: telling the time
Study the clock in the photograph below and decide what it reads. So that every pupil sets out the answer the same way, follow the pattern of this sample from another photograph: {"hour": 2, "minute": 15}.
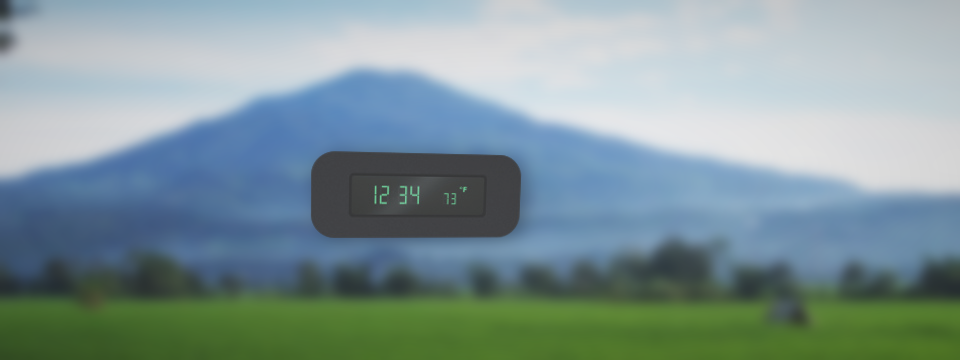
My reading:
{"hour": 12, "minute": 34}
